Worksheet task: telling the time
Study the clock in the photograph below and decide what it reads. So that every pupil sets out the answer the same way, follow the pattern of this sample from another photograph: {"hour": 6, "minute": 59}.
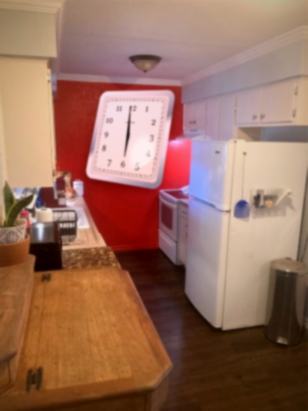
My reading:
{"hour": 5, "minute": 59}
